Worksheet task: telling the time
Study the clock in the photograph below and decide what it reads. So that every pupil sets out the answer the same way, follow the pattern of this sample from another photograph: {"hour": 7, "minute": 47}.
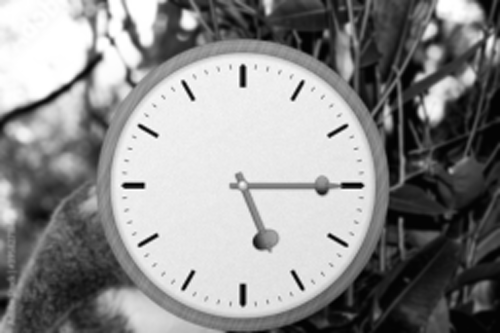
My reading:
{"hour": 5, "minute": 15}
